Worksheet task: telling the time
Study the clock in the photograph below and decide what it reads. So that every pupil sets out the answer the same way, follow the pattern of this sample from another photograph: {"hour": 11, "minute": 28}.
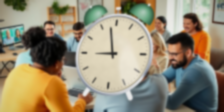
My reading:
{"hour": 8, "minute": 58}
